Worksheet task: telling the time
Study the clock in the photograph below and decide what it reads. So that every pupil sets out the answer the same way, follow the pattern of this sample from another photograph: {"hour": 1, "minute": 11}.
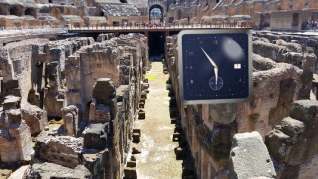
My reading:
{"hour": 5, "minute": 54}
